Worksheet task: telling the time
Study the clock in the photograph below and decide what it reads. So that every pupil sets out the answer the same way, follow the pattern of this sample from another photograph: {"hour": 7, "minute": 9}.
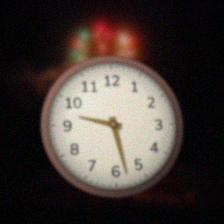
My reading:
{"hour": 9, "minute": 28}
